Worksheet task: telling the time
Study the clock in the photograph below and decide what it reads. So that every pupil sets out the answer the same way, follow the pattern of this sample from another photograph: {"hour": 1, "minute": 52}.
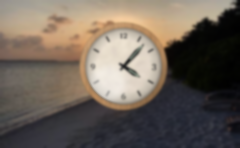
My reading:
{"hour": 4, "minute": 7}
